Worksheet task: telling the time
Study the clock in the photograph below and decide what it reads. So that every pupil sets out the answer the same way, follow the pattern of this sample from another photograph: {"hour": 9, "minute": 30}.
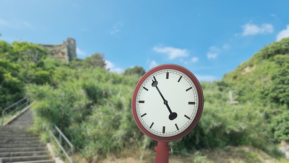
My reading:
{"hour": 4, "minute": 54}
